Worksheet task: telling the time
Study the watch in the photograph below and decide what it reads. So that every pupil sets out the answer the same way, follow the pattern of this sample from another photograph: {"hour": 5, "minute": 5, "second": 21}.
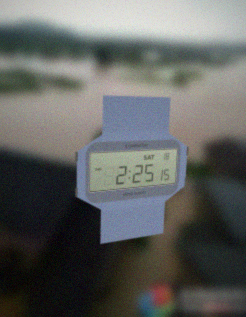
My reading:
{"hour": 2, "minute": 25, "second": 15}
